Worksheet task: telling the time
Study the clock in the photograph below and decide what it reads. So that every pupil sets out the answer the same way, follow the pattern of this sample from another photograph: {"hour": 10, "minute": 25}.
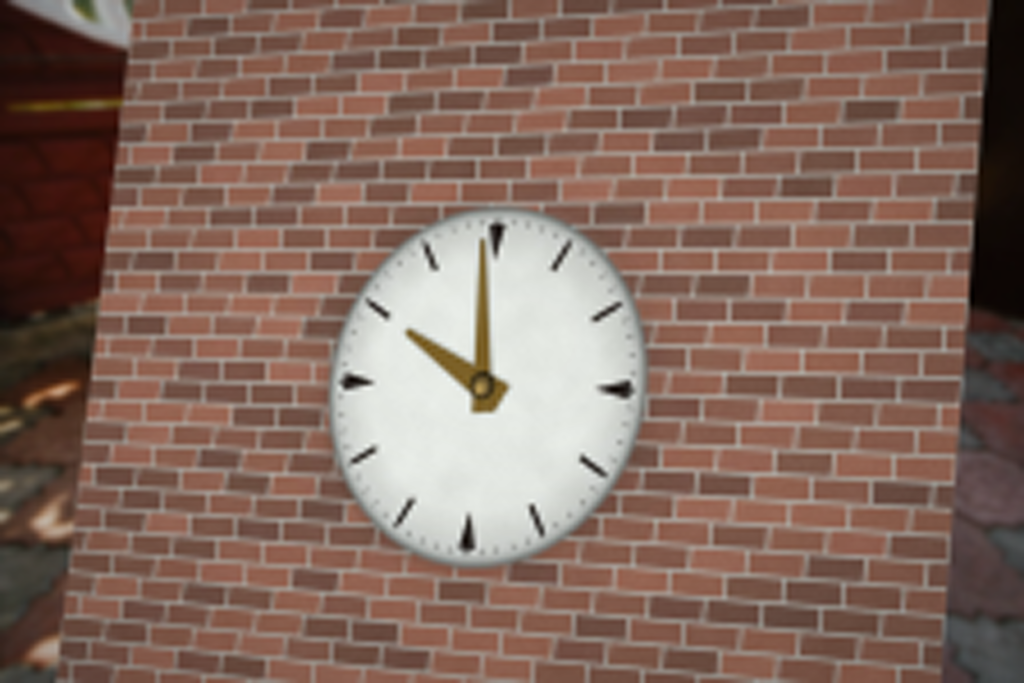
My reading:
{"hour": 9, "minute": 59}
